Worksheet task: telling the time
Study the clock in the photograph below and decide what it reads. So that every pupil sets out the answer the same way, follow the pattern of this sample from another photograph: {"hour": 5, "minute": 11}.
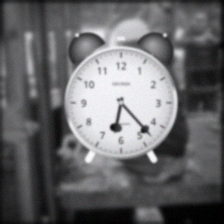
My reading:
{"hour": 6, "minute": 23}
